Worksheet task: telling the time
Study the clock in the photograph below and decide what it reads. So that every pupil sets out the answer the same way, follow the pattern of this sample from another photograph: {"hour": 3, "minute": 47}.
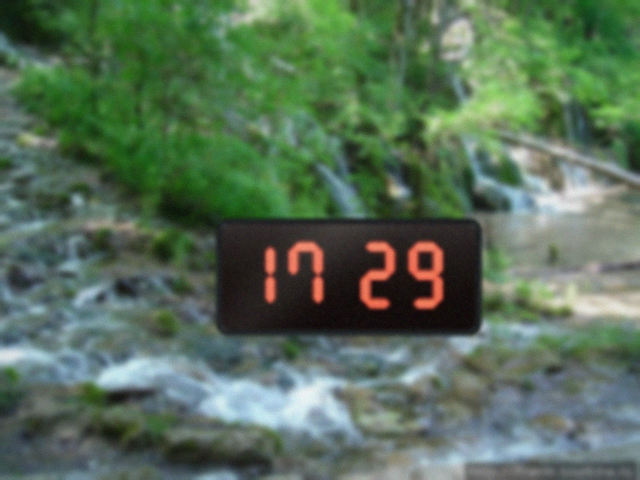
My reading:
{"hour": 17, "minute": 29}
